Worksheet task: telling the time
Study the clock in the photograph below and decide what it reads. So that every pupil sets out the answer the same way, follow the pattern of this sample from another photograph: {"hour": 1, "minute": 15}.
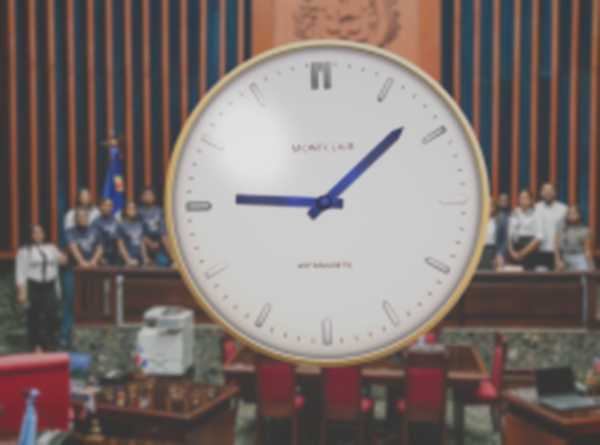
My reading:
{"hour": 9, "minute": 8}
